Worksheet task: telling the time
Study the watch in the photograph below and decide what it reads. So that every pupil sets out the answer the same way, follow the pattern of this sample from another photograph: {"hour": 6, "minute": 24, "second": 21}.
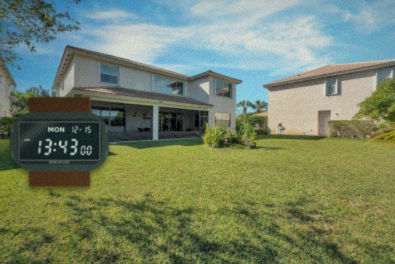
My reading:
{"hour": 13, "minute": 43, "second": 0}
